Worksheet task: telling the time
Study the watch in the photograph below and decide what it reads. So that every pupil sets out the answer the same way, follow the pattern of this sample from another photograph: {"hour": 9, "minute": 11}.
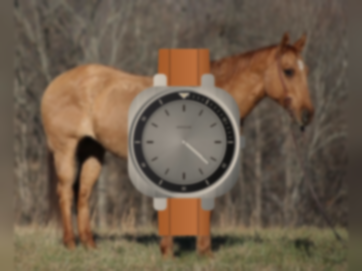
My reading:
{"hour": 4, "minute": 22}
